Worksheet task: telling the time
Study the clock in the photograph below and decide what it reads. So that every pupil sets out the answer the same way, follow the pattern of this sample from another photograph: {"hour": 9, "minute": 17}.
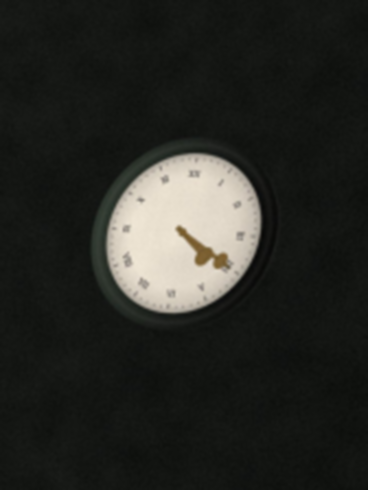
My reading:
{"hour": 4, "minute": 20}
